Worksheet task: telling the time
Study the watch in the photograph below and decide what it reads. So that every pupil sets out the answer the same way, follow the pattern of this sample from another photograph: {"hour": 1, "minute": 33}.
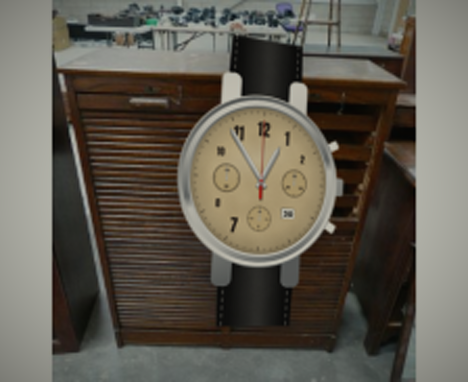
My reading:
{"hour": 12, "minute": 54}
